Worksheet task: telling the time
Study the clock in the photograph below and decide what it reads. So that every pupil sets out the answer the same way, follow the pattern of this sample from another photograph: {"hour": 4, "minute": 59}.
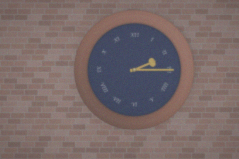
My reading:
{"hour": 2, "minute": 15}
